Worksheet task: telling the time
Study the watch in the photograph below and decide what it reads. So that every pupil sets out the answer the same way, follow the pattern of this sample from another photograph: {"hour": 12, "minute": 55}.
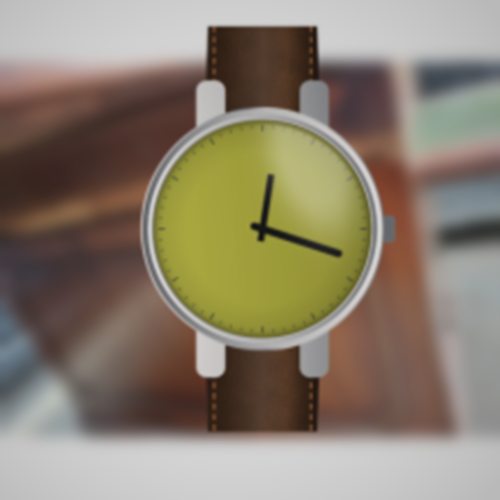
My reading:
{"hour": 12, "minute": 18}
